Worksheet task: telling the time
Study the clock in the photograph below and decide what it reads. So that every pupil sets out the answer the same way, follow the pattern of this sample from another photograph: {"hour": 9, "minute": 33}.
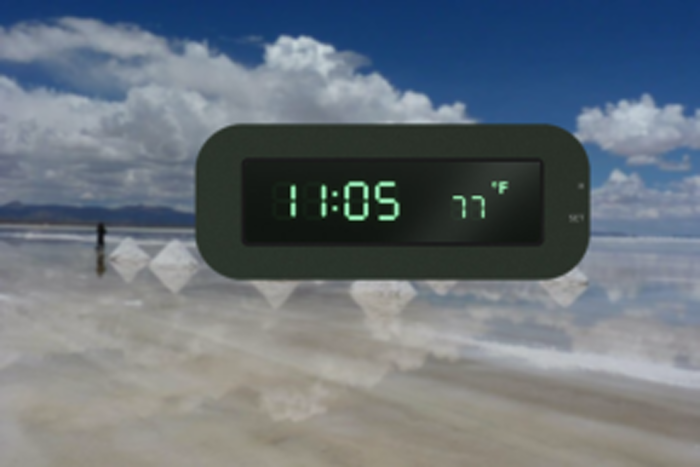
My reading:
{"hour": 11, "minute": 5}
